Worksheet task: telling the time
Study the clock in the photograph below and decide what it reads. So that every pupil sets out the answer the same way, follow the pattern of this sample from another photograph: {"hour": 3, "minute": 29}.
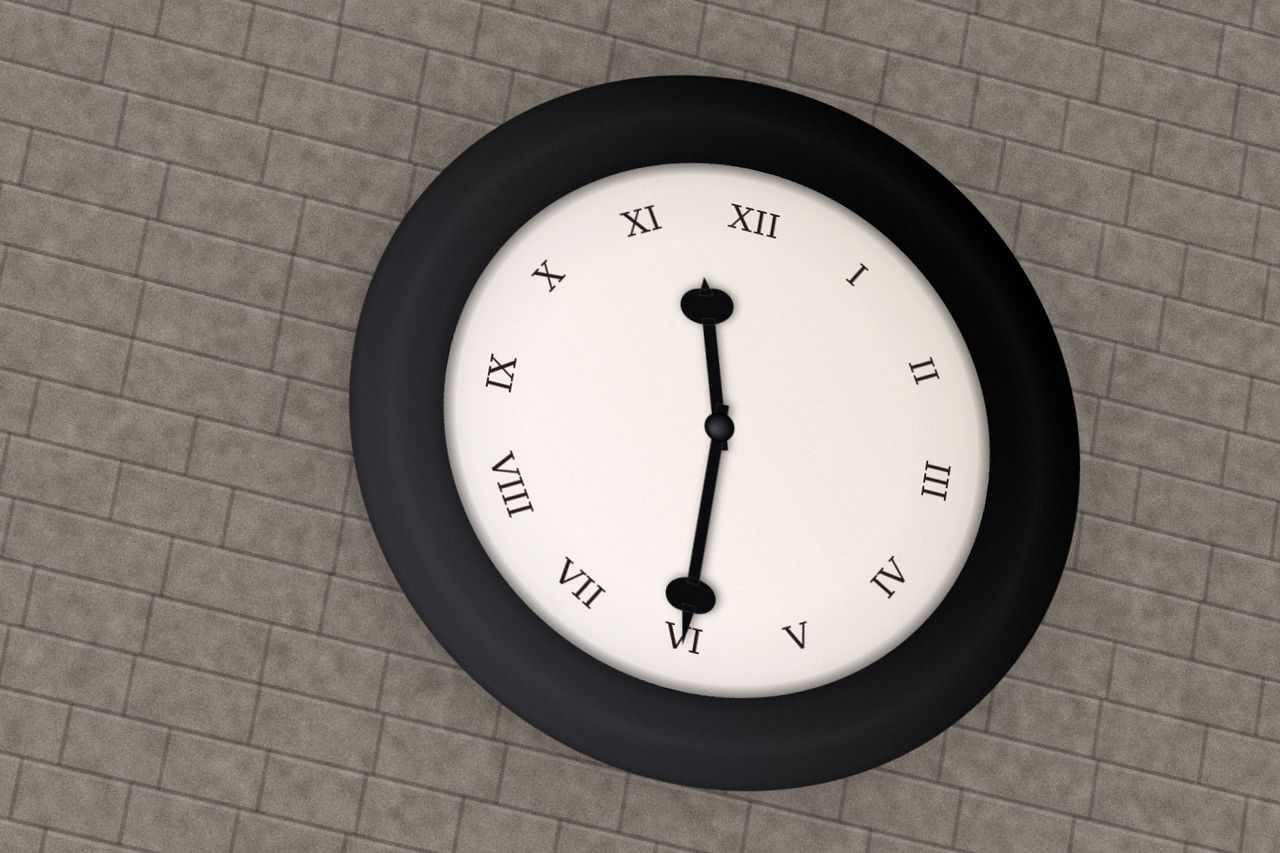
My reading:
{"hour": 11, "minute": 30}
